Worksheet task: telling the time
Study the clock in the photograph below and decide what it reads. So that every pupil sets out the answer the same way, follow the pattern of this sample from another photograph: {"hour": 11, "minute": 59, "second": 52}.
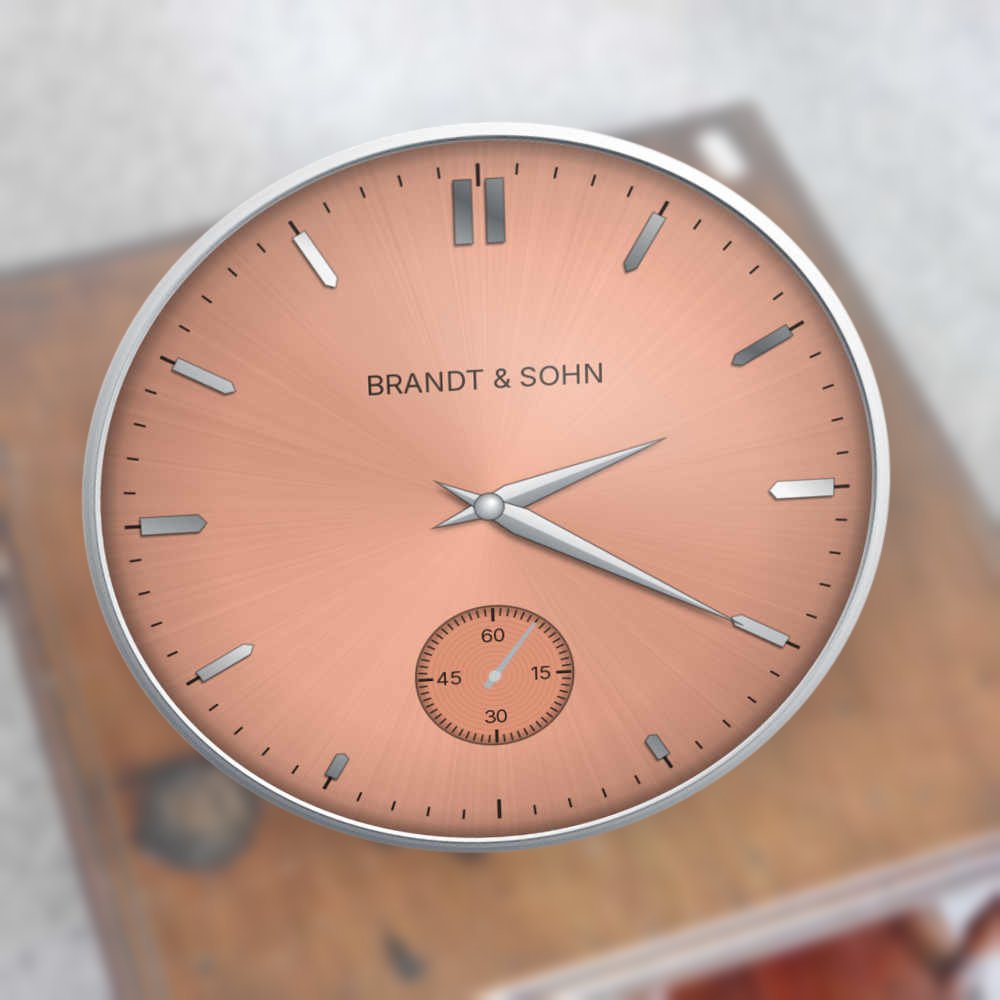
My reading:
{"hour": 2, "minute": 20, "second": 6}
